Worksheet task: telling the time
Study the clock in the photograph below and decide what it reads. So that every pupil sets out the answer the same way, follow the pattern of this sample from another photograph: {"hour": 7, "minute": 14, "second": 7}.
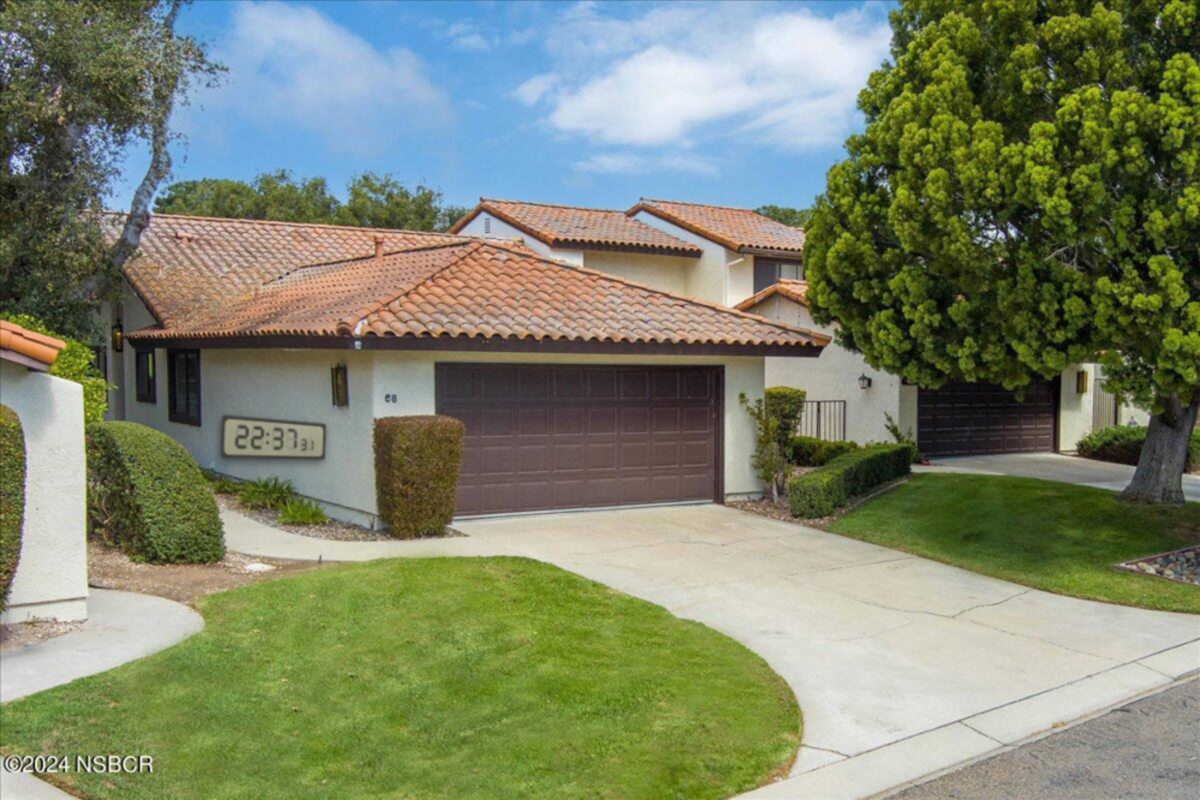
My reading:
{"hour": 22, "minute": 37, "second": 31}
